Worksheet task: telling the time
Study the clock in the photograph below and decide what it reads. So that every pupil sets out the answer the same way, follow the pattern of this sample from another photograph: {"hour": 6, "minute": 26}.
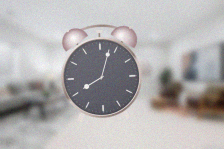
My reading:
{"hour": 8, "minute": 3}
